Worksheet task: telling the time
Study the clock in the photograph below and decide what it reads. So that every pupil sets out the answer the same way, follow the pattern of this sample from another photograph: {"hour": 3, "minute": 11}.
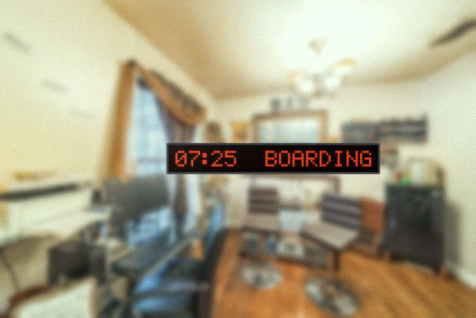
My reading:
{"hour": 7, "minute": 25}
